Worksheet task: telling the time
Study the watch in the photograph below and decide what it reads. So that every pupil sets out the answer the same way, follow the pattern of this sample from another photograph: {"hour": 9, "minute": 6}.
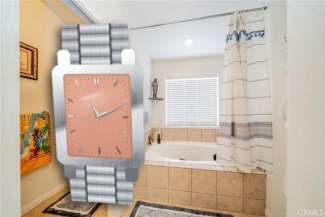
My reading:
{"hour": 11, "minute": 11}
